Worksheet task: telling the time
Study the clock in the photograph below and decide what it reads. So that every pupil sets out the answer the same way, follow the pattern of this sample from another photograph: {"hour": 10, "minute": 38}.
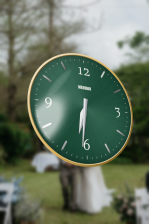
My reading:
{"hour": 6, "minute": 31}
